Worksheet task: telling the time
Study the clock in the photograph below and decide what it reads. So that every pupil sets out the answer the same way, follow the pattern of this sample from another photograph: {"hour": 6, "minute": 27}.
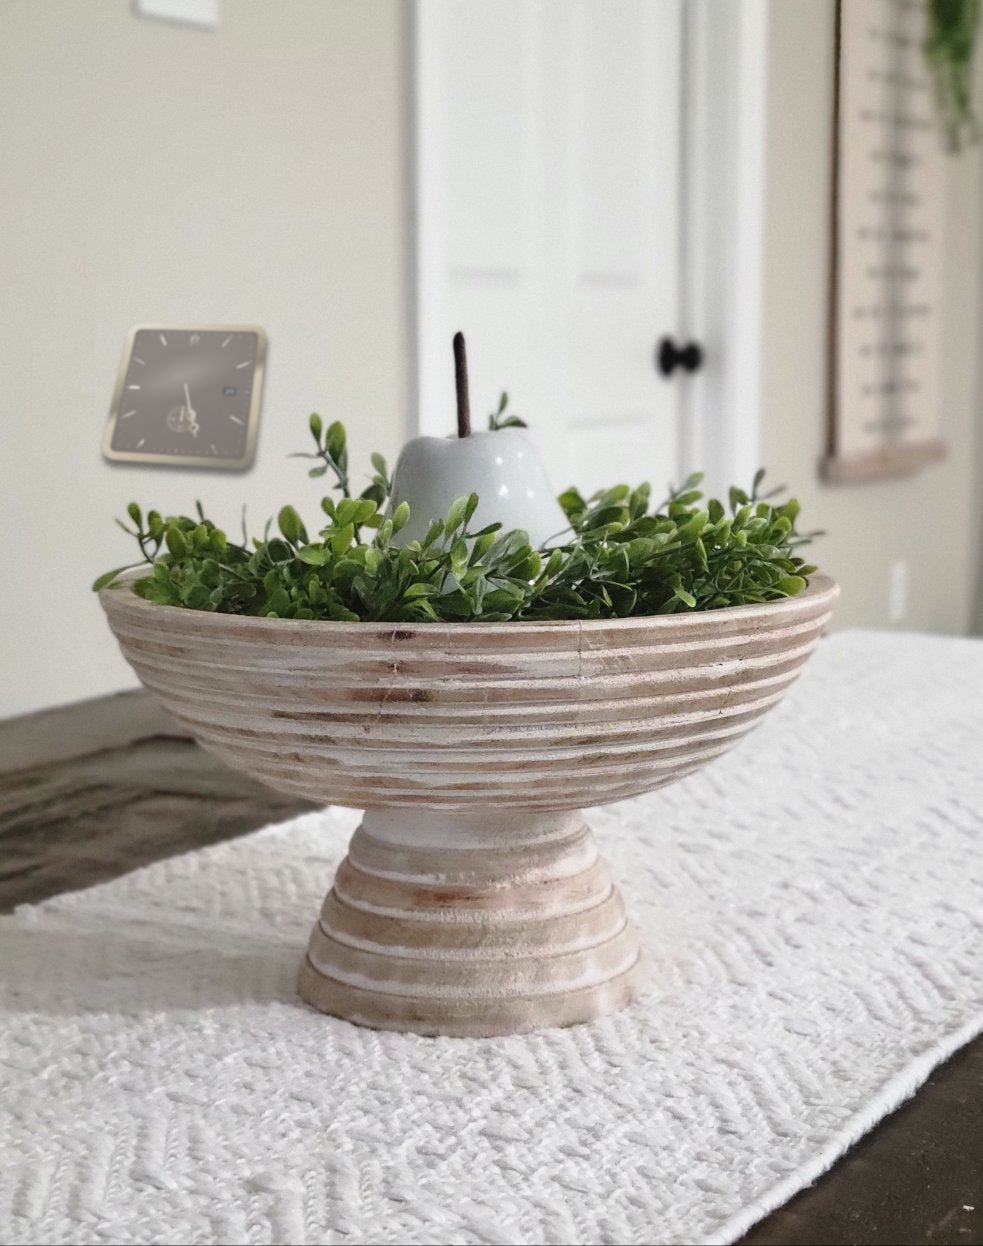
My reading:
{"hour": 5, "minute": 27}
